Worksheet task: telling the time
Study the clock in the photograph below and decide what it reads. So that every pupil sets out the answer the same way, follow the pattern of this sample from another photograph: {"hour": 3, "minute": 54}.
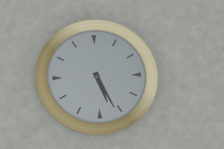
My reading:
{"hour": 5, "minute": 26}
